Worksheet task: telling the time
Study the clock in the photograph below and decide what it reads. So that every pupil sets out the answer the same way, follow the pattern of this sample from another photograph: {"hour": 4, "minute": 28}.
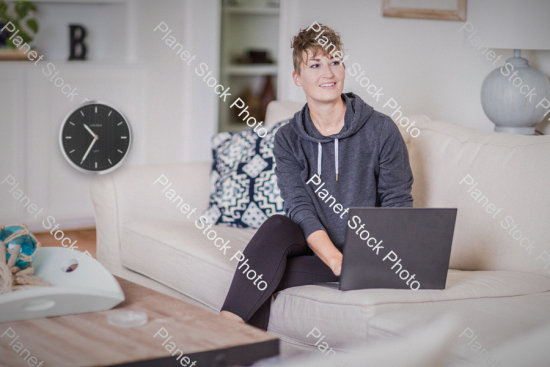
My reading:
{"hour": 10, "minute": 35}
